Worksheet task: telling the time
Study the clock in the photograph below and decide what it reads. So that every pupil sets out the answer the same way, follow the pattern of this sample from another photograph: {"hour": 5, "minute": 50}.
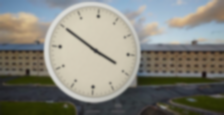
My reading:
{"hour": 3, "minute": 50}
